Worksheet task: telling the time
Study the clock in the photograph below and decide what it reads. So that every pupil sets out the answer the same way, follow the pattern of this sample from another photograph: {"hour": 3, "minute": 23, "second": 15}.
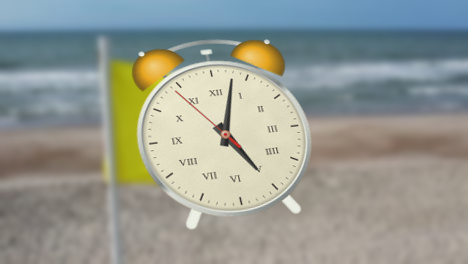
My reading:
{"hour": 5, "minute": 2, "second": 54}
